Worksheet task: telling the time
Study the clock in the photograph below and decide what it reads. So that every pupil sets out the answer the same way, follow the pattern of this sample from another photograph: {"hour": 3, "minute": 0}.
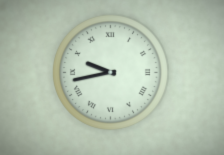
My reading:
{"hour": 9, "minute": 43}
